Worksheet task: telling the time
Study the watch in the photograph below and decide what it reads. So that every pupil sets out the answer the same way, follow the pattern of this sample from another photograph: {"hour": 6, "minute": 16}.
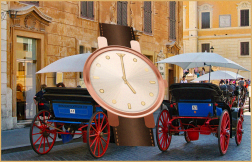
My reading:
{"hour": 5, "minute": 0}
